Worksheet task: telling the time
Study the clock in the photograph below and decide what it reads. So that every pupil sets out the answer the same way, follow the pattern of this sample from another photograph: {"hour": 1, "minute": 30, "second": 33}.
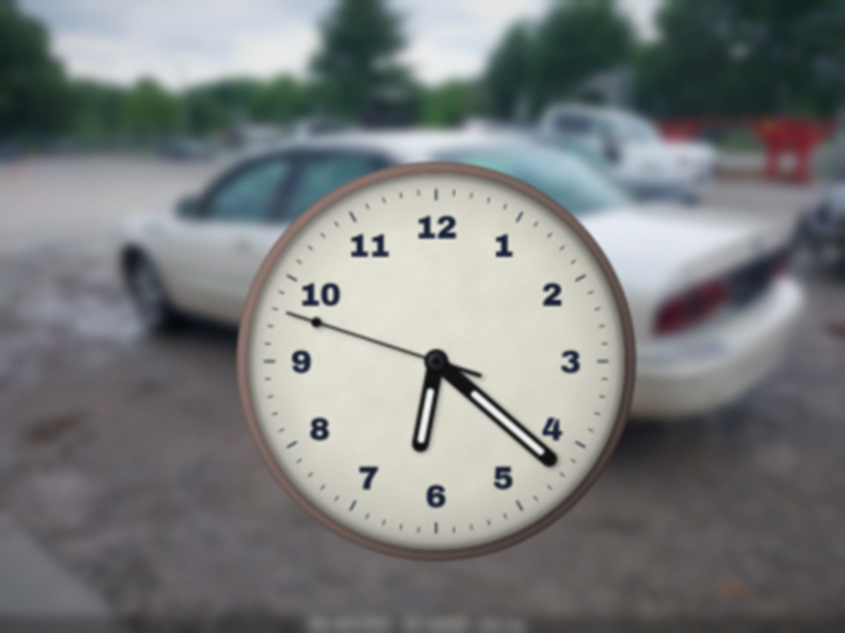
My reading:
{"hour": 6, "minute": 21, "second": 48}
